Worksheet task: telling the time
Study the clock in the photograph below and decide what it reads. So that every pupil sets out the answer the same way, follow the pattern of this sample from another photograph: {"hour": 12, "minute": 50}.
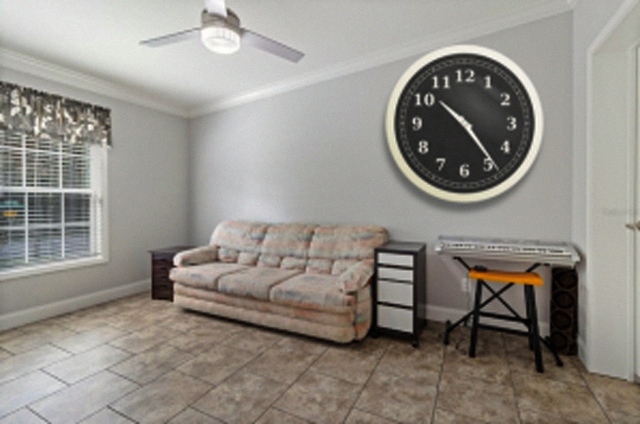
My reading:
{"hour": 10, "minute": 24}
